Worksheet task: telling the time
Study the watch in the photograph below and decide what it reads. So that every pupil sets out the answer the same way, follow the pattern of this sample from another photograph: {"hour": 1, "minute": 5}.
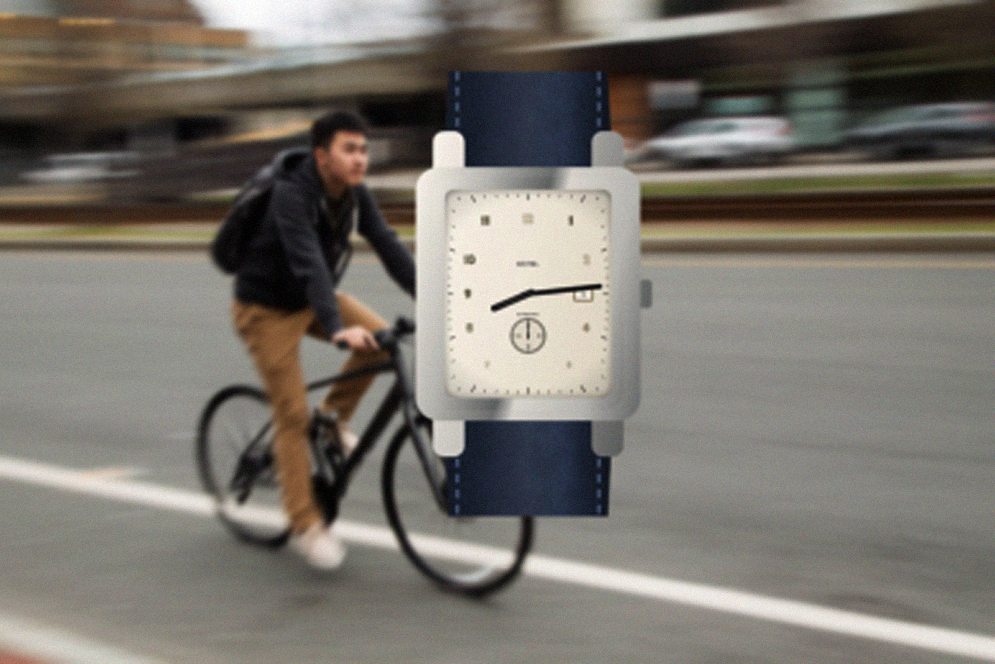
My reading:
{"hour": 8, "minute": 14}
